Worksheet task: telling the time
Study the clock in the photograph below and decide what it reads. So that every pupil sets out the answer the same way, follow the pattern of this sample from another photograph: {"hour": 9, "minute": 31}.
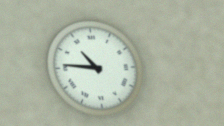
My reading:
{"hour": 10, "minute": 46}
